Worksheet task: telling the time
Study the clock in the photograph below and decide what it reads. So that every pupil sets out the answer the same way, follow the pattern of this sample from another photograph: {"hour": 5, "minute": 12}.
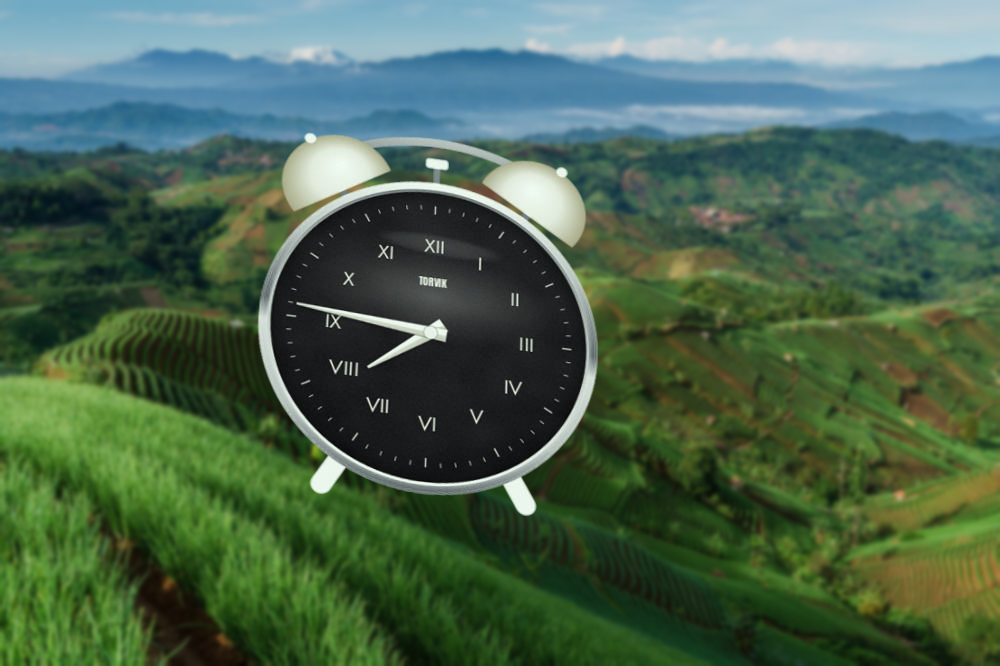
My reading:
{"hour": 7, "minute": 46}
